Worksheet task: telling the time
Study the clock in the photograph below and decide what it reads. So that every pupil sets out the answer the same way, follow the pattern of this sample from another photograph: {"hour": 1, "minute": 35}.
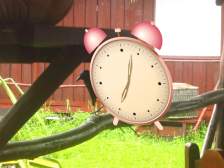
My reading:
{"hour": 7, "minute": 3}
